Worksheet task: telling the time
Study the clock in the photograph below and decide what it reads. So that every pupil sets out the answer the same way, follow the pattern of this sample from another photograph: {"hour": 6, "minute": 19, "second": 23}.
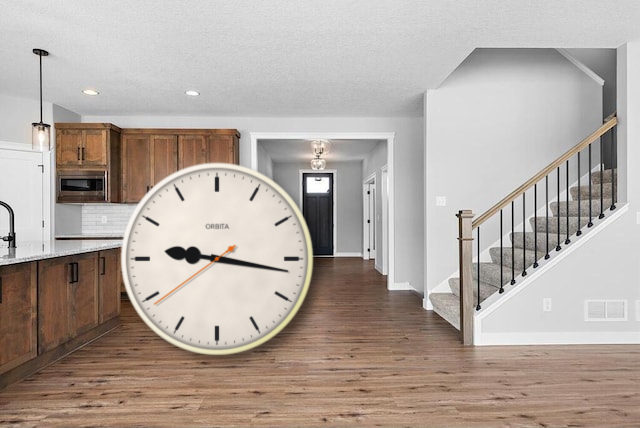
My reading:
{"hour": 9, "minute": 16, "second": 39}
